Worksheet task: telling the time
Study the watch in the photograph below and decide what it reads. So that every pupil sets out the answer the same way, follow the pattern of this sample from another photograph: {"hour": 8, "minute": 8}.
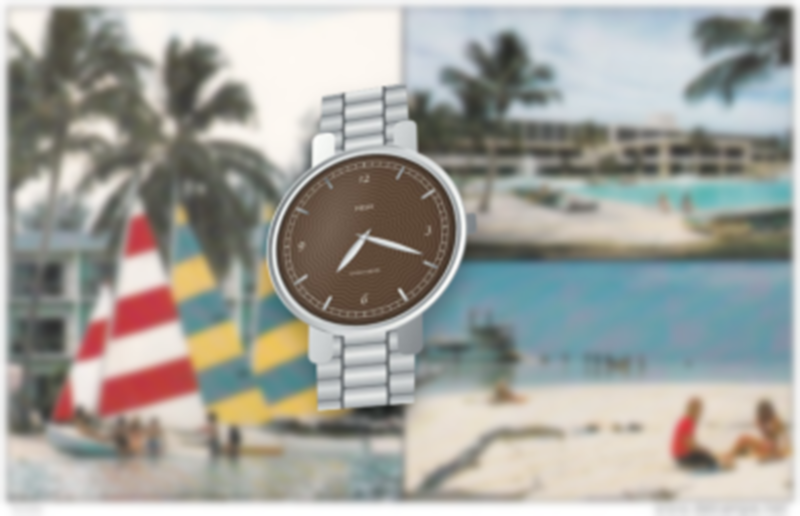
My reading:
{"hour": 7, "minute": 19}
